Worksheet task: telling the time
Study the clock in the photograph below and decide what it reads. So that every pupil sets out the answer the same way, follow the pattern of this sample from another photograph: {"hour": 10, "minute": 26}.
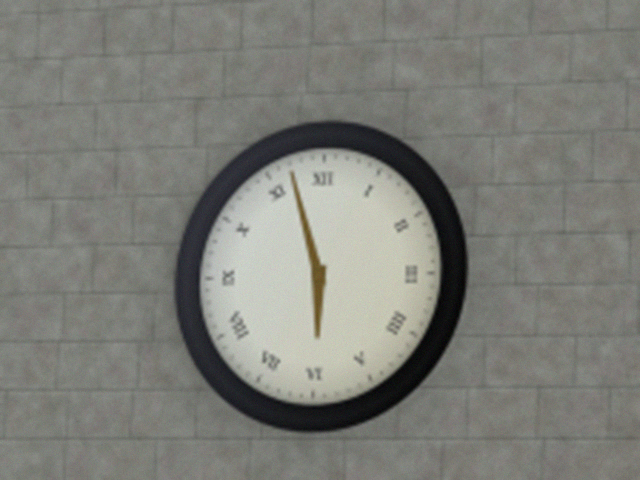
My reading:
{"hour": 5, "minute": 57}
